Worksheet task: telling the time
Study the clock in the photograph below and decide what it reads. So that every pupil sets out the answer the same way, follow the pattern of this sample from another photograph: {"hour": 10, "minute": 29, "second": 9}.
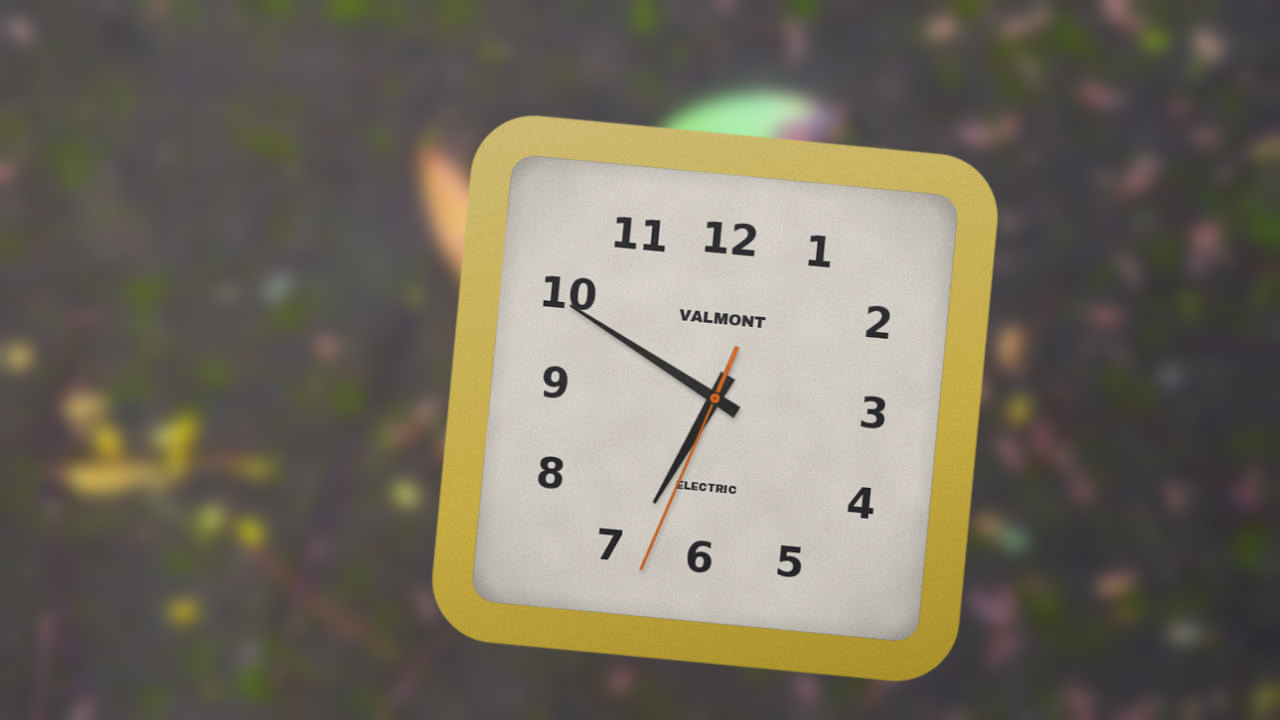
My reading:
{"hour": 6, "minute": 49, "second": 33}
